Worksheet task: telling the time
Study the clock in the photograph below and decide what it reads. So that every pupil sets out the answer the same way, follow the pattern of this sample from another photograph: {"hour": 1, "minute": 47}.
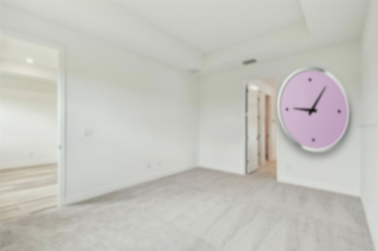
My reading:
{"hour": 9, "minute": 6}
